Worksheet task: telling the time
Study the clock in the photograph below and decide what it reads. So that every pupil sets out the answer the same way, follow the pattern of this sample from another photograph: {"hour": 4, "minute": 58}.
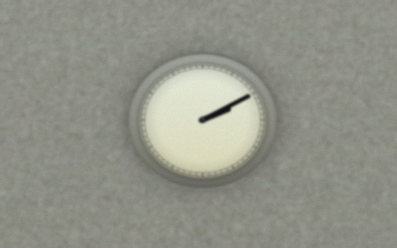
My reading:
{"hour": 2, "minute": 10}
